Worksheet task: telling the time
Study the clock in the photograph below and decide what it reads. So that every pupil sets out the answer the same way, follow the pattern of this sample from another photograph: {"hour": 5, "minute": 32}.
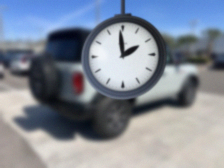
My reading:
{"hour": 1, "minute": 59}
